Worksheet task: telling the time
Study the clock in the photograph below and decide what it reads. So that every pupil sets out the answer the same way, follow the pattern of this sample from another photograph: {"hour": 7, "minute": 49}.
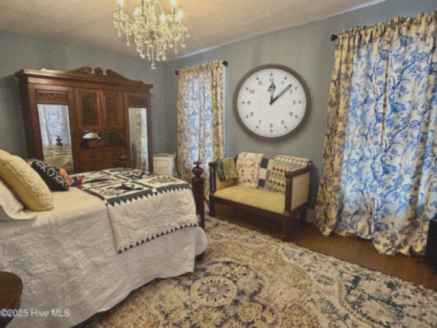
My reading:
{"hour": 12, "minute": 8}
